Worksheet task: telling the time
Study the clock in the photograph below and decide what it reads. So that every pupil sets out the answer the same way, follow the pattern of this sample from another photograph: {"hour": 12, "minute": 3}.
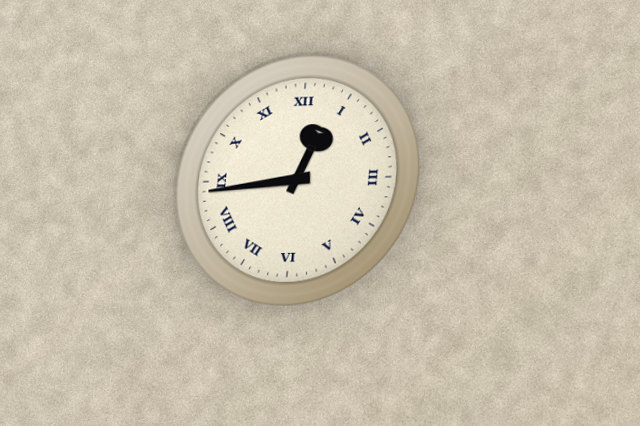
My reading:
{"hour": 12, "minute": 44}
